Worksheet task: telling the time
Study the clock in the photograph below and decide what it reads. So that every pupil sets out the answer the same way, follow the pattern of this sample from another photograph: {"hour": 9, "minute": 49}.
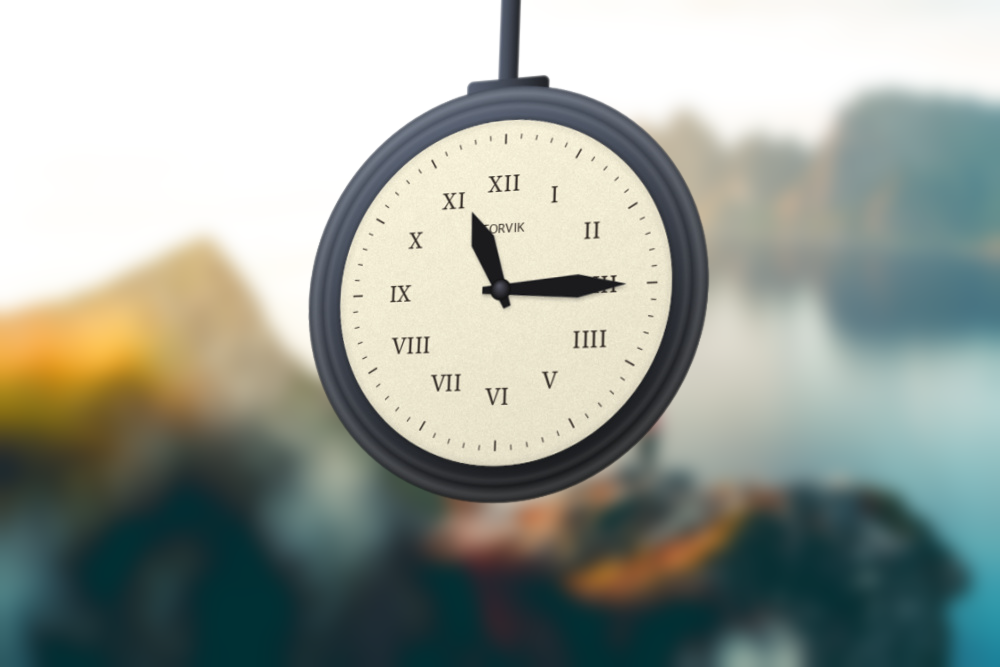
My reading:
{"hour": 11, "minute": 15}
